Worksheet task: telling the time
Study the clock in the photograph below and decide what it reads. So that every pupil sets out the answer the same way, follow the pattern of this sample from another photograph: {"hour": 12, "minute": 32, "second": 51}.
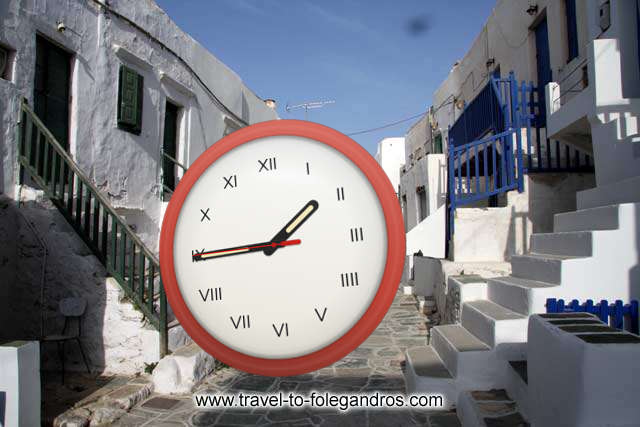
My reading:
{"hour": 1, "minute": 44, "second": 45}
